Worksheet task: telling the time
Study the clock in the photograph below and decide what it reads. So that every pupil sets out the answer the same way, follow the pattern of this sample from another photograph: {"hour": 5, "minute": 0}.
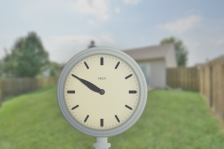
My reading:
{"hour": 9, "minute": 50}
